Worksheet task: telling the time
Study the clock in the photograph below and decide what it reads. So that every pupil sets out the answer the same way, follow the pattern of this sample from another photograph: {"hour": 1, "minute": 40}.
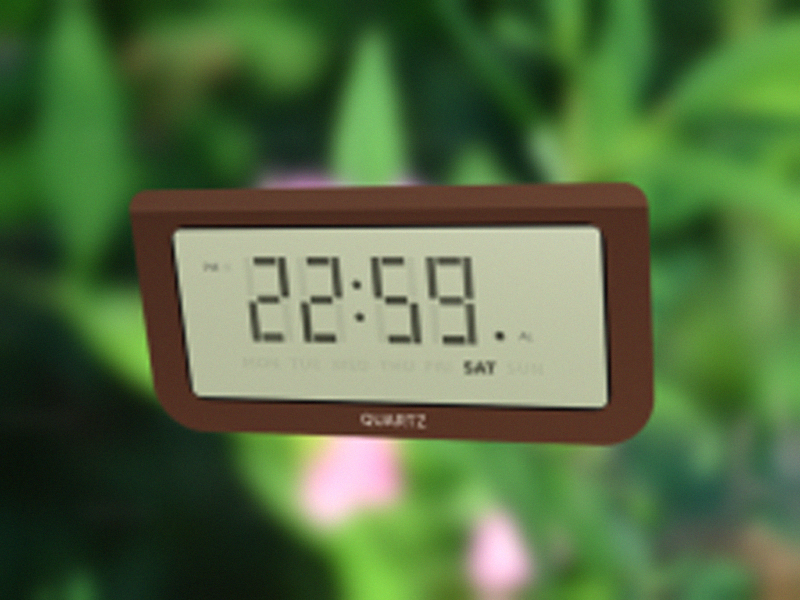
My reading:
{"hour": 22, "minute": 59}
